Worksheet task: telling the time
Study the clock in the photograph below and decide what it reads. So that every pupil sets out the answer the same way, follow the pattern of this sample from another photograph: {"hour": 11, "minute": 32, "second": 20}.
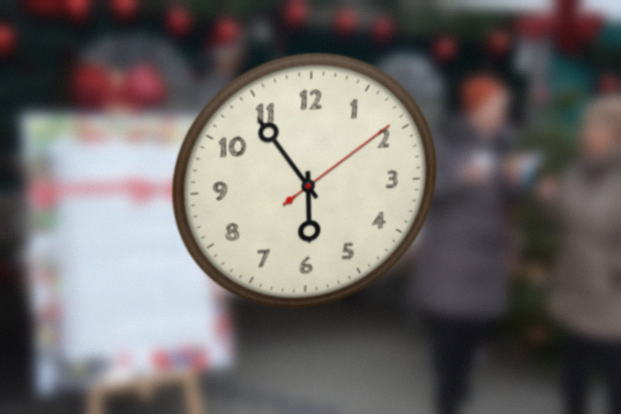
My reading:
{"hour": 5, "minute": 54, "second": 9}
